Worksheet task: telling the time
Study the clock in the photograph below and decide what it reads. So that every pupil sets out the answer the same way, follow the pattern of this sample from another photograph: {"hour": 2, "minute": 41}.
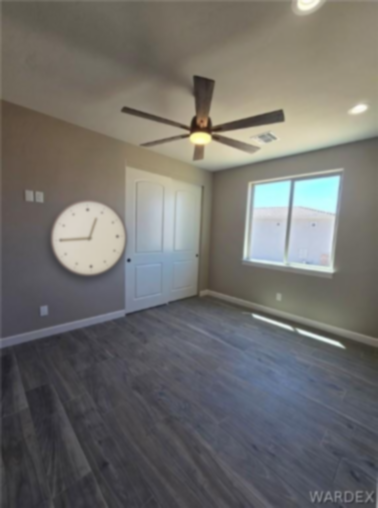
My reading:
{"hour": 12, "minute": 45}
